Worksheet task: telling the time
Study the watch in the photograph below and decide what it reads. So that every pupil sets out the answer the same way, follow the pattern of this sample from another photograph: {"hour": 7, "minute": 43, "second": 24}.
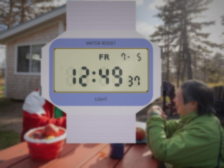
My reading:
{"hour": 12, "minute": 49, "second": 37}
